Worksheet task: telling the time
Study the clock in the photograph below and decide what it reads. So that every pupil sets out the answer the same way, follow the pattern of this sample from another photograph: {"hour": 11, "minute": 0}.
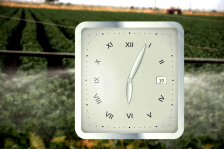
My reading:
{"hour": 6, "minute": 4}
